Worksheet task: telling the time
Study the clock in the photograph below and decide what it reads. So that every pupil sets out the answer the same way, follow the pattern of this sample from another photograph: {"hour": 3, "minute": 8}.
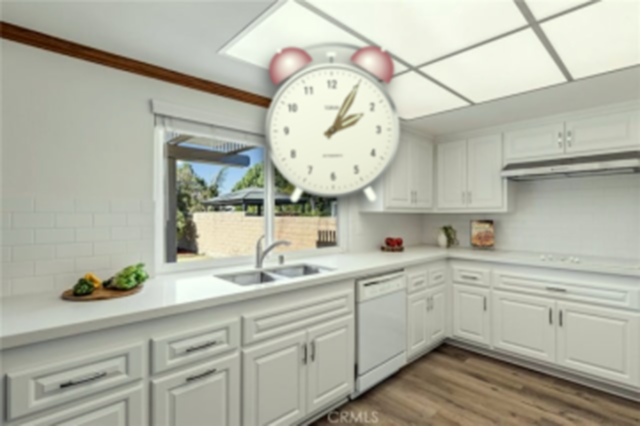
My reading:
{"hour": 2, "minute": 5}
